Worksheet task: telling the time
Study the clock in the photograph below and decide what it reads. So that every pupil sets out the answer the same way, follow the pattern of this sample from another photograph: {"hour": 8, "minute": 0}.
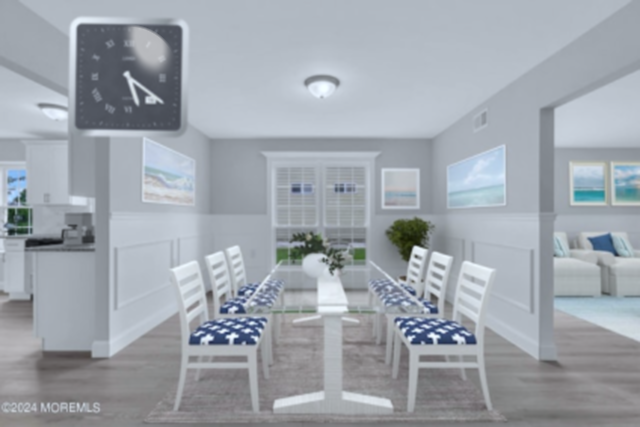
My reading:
{"hour": 5, "minute": 21}
